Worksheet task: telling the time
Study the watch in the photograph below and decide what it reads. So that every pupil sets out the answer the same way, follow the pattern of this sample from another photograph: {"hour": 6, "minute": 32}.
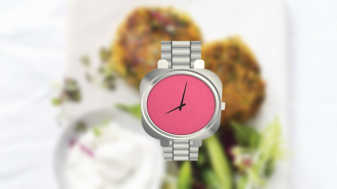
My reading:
{"hour": 8, "minute": 2}
